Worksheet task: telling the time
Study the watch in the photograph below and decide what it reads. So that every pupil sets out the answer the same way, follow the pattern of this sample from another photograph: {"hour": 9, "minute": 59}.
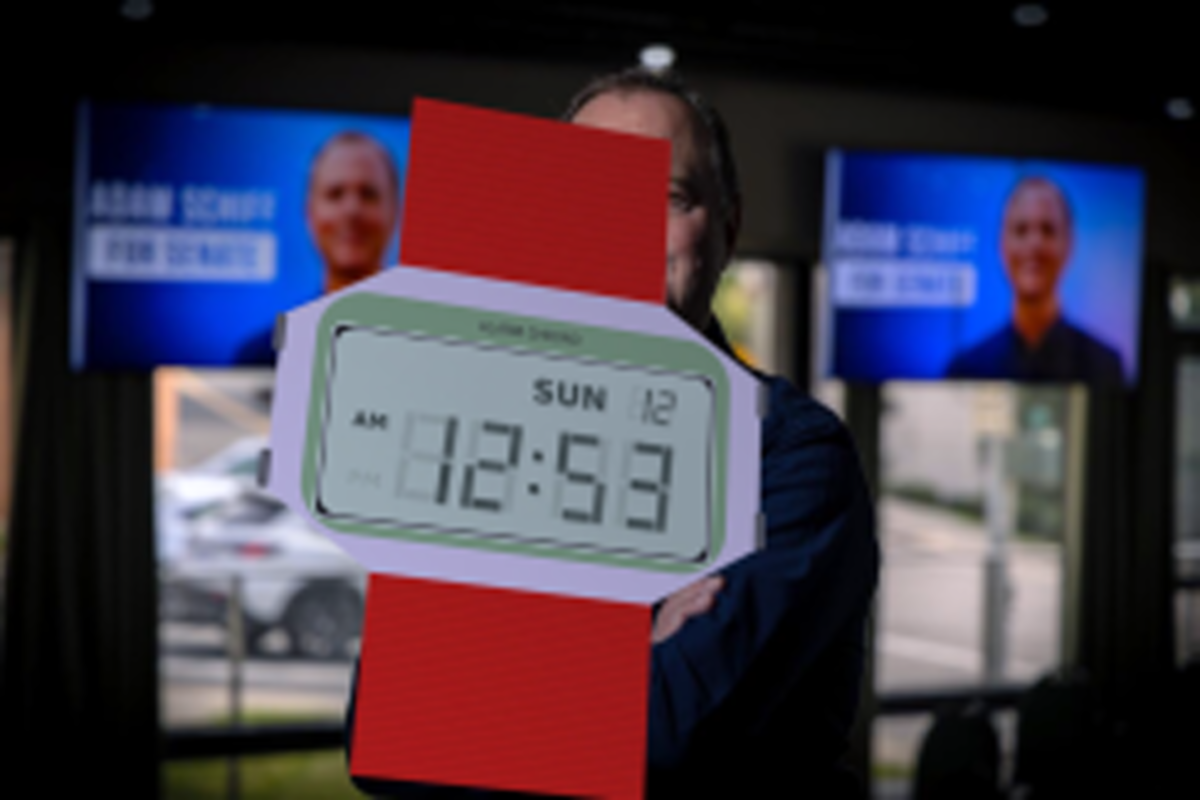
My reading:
{"hour": 12, "minute": 53}
